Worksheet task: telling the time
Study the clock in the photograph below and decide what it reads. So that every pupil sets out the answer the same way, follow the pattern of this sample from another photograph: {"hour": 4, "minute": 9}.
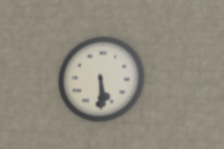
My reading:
{"hour": 5, "minute": 29}
